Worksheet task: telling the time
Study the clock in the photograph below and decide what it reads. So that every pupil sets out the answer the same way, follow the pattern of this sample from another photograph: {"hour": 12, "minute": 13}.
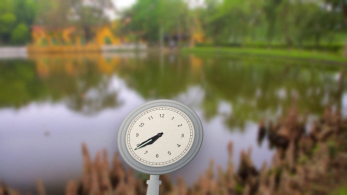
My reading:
{"hour": 7, "minute": 39}
